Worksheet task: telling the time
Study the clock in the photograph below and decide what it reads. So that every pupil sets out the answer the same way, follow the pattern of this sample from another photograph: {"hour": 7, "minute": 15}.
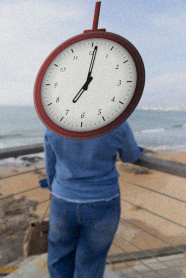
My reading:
{"hour": 7, "minute": 1}
